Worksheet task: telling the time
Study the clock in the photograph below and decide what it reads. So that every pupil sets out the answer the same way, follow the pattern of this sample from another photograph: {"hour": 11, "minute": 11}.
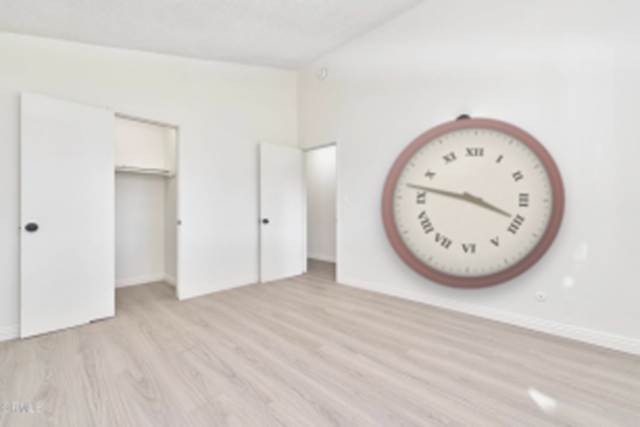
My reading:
{"hour": 3, "minute": 47}
